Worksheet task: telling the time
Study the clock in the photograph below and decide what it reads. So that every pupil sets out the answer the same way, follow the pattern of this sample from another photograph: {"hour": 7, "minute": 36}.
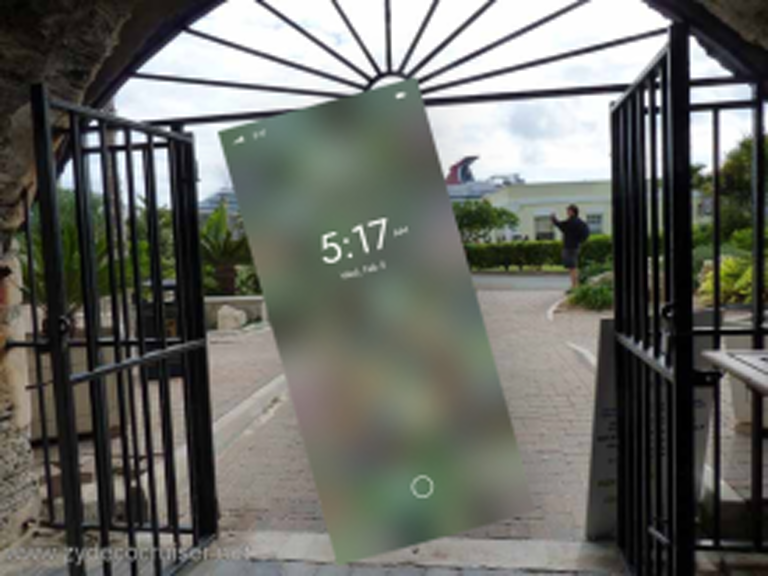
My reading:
{"hour": 5, "minute": 17}
